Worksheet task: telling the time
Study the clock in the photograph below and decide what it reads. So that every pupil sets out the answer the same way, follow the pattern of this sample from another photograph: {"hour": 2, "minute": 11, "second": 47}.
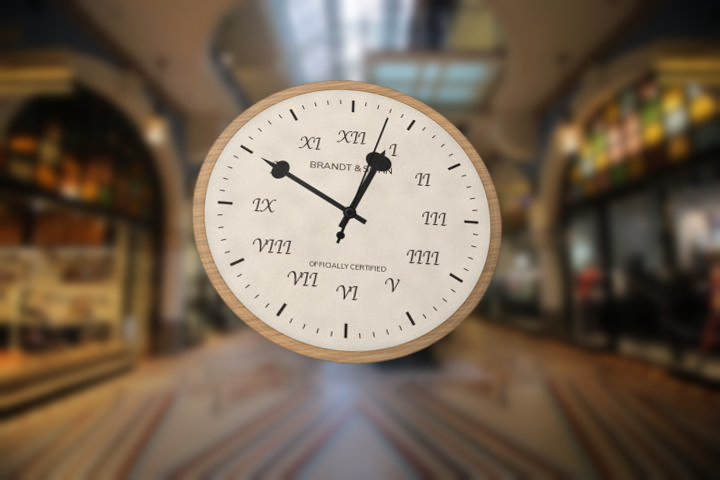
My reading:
{"hour": 12, "minute": 50, "second": 3}
